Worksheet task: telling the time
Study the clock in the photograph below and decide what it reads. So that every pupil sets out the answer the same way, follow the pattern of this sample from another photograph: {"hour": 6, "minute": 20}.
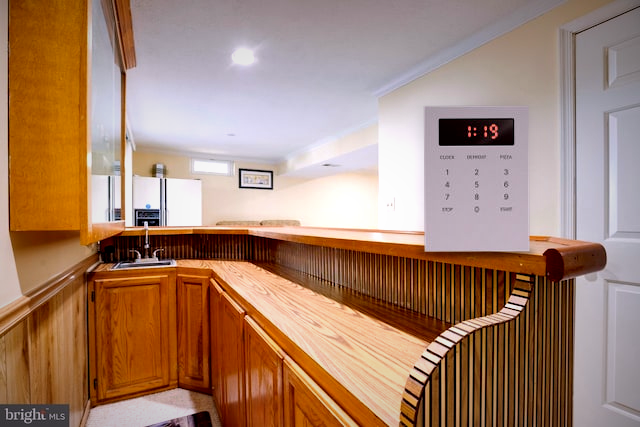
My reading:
{"hour": 1, "minute": 19}
